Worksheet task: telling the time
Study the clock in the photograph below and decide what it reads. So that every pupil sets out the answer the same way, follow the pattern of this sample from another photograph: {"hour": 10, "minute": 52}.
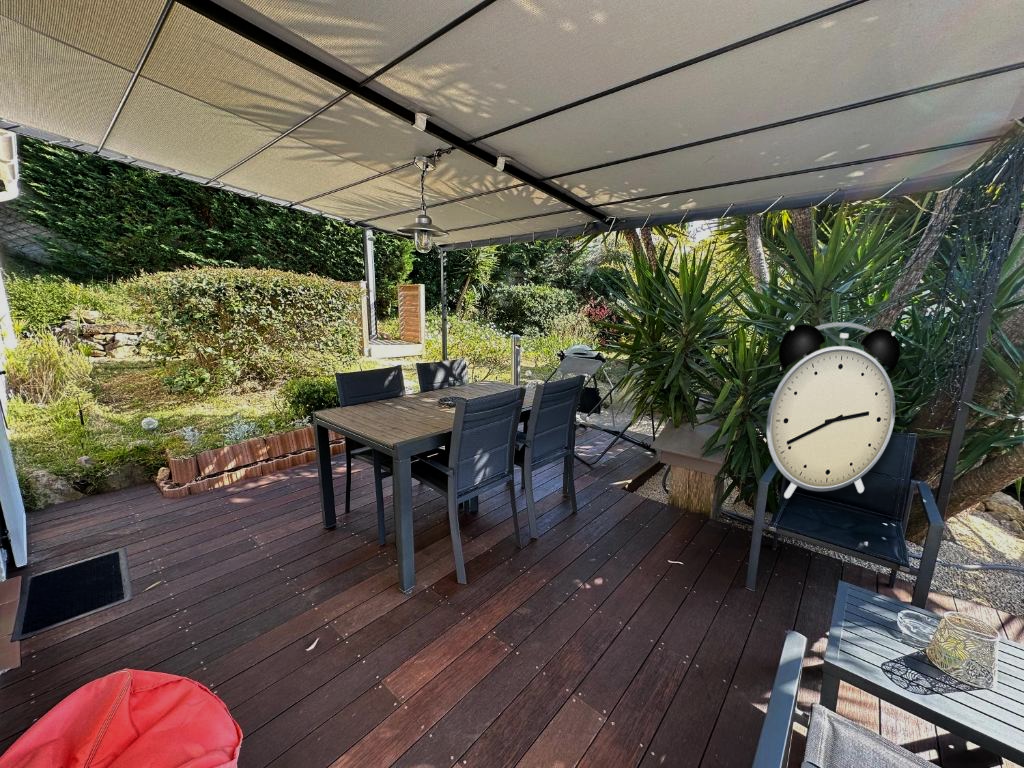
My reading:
{"hour": 2, "minute": 41}
